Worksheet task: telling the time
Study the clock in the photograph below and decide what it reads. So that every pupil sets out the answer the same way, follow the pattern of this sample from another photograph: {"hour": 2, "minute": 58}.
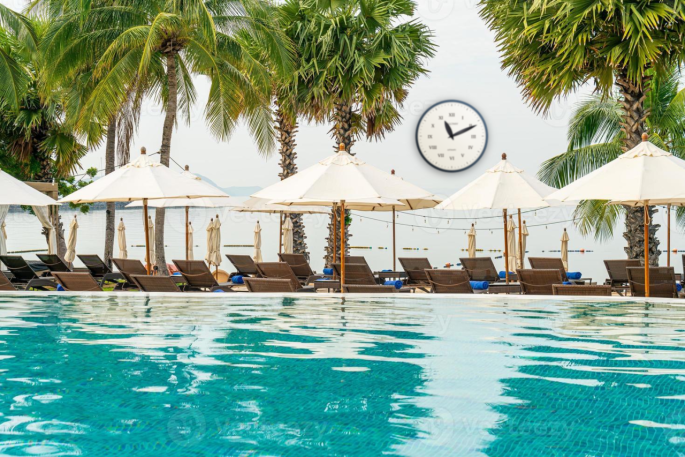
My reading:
{"hour": 11, "minute": 11}
